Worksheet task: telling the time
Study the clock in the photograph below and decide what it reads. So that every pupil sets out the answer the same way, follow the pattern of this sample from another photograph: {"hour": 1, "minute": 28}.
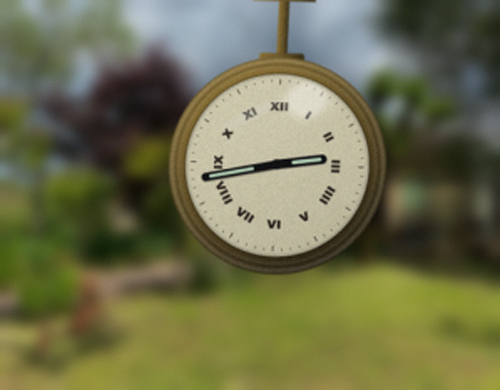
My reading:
{"hour": 2, "minute": 43}
